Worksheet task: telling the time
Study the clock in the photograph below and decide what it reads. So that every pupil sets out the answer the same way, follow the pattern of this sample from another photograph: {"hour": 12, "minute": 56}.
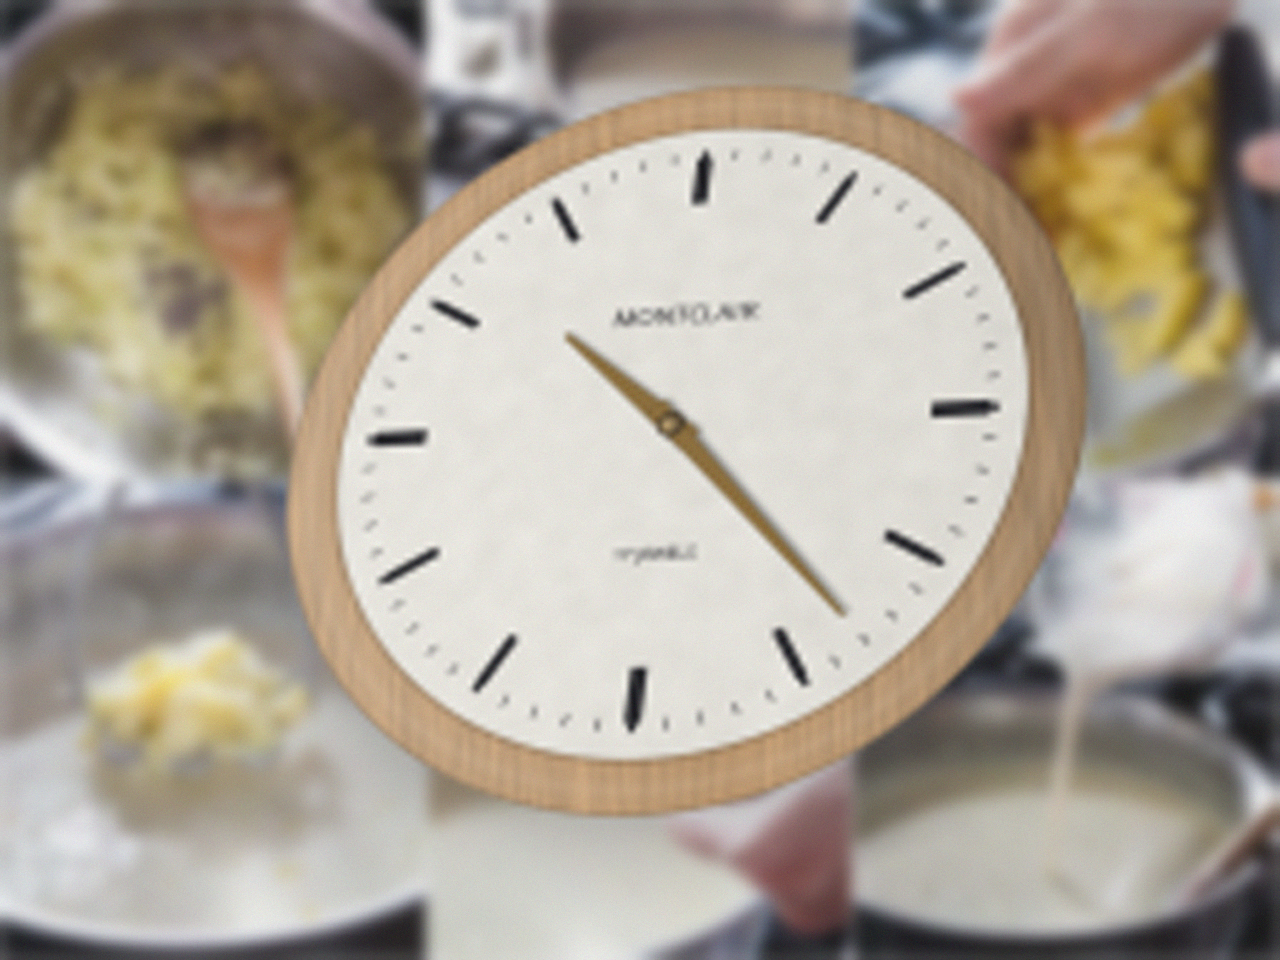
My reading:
{"hour": 10, "minute": 23}
